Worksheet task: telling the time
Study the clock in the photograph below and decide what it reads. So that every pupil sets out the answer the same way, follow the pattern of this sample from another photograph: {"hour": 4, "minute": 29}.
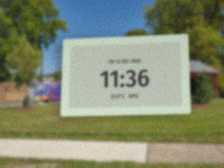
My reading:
{"hour": 11, "minute": 36}
